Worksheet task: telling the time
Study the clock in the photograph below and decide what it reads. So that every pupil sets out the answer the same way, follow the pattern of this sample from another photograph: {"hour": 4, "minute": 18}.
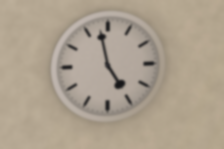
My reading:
{"hour": 4, "minute": 58}
